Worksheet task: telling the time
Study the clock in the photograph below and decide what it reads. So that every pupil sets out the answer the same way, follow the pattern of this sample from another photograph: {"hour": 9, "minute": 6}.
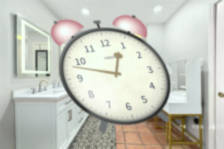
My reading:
{"hour": 12, "minute": 48}
